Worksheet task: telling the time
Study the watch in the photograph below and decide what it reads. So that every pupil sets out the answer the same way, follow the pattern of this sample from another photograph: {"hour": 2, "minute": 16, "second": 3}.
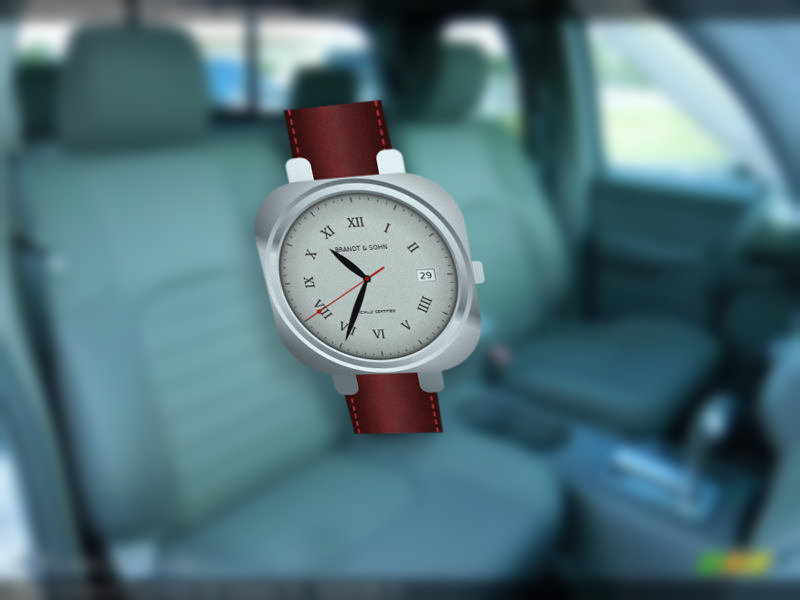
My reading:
{"hour": 10, "minute": 34, "second": 40}
